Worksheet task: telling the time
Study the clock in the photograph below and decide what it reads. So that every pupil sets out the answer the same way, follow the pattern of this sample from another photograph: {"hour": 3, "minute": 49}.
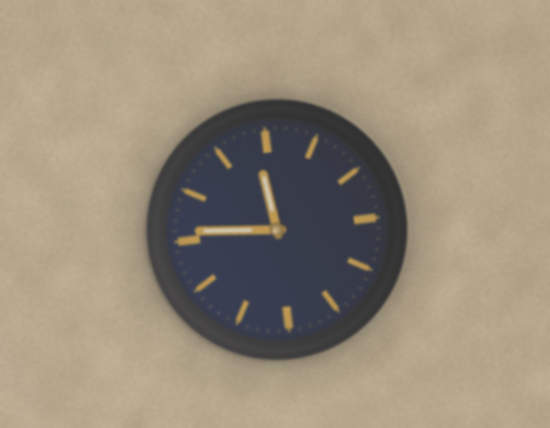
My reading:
{"hour": 11, "minute": 46}
